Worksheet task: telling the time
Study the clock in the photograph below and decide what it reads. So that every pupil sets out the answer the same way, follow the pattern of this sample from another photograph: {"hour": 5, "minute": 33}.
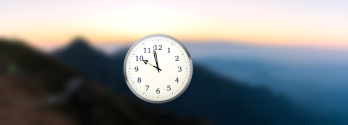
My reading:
{"hour": 9, "minute": 58}
